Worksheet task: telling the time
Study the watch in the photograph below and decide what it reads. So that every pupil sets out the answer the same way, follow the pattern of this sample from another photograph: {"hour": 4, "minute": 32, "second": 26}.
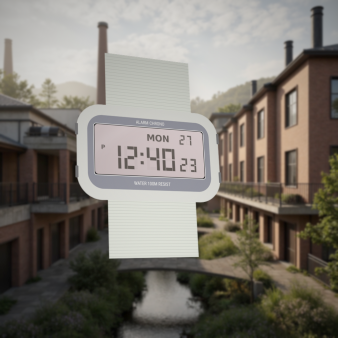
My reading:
{"hour": 12, "minute": 40, "second": 23}
